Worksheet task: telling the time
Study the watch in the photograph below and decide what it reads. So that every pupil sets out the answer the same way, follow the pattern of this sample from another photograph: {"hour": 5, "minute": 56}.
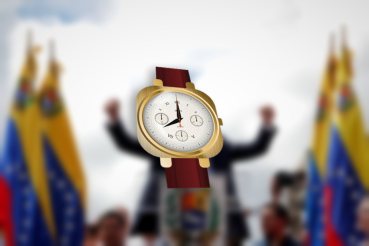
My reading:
{"hour": 8, "minute": 0}
